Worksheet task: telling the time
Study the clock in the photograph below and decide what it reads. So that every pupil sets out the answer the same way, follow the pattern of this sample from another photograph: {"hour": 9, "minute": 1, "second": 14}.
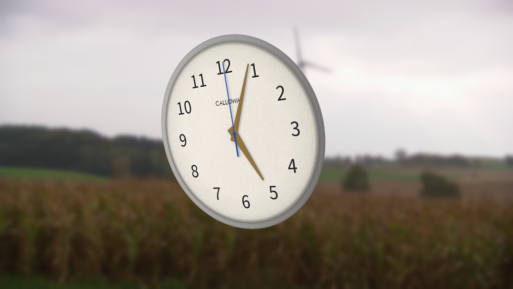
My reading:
{"hour": 5, "minute": 4, "second": 0}
